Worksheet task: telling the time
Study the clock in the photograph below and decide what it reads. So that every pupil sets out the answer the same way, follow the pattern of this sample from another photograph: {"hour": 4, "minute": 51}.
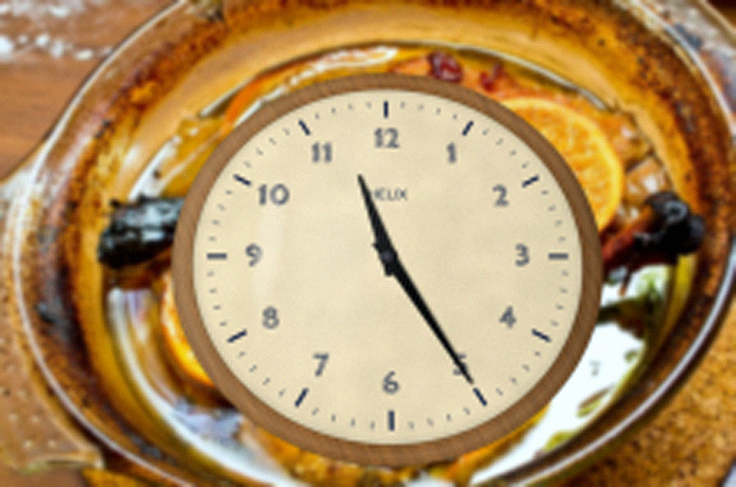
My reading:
{"hour": 11, "minute": 25}
